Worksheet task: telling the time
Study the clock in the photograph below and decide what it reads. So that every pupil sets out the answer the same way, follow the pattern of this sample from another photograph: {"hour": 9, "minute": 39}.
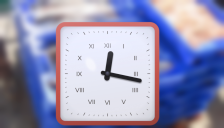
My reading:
{"hour": 12, "minute": 17}
